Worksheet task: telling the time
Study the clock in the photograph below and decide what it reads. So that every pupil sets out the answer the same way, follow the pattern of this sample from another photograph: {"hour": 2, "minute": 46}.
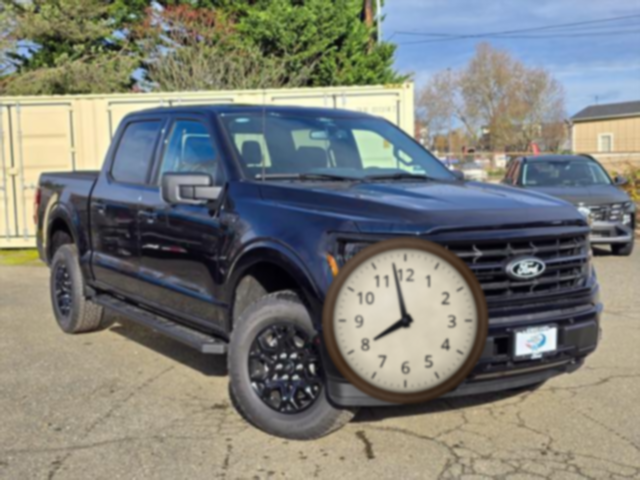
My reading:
{"hour": 7, "minute": 58}
